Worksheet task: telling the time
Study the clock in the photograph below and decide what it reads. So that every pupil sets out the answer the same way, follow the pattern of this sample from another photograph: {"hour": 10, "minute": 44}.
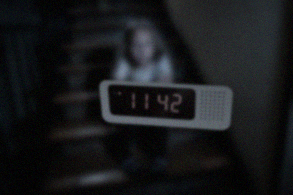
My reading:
{"hour": 11, "minute": 42}
